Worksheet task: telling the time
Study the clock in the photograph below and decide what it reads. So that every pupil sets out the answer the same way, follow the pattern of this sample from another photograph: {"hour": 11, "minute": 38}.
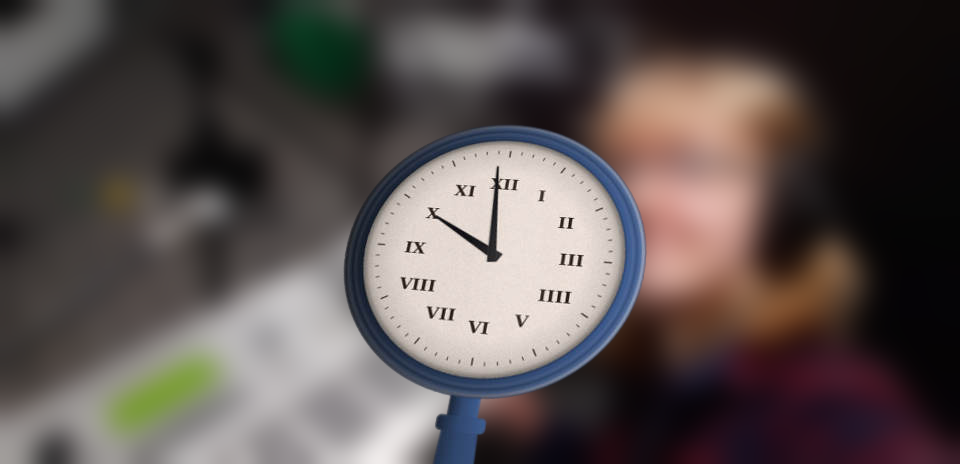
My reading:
{"hour": 9, "minute": 59}
